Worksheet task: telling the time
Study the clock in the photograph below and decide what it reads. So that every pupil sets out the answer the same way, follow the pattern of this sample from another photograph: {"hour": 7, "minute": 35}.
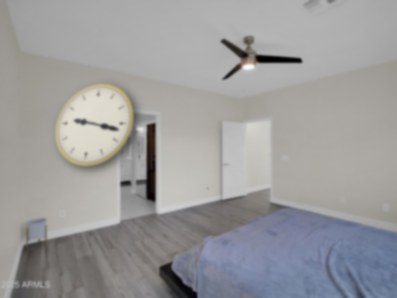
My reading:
{"hour": 9, "minute": 17}
